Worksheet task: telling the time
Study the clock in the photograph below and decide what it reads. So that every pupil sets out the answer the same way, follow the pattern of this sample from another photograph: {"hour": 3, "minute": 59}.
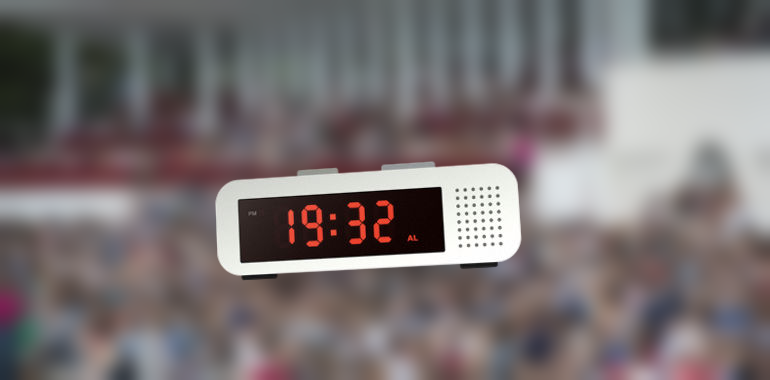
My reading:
{"hour": 19, "minute": 32}
